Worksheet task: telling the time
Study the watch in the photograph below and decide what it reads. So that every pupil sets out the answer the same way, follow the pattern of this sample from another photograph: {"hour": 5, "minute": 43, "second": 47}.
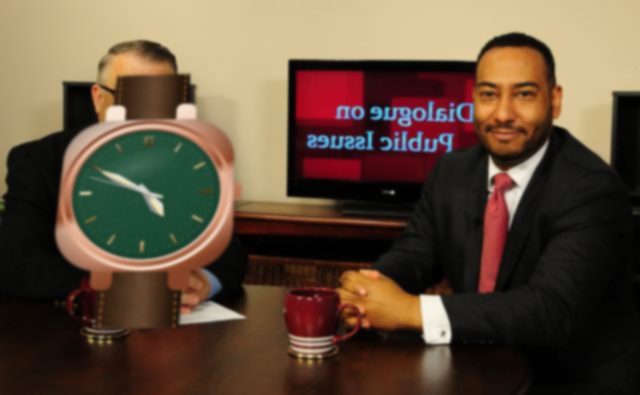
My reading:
{"hour": 4, "minute": 49, "second": 48}
